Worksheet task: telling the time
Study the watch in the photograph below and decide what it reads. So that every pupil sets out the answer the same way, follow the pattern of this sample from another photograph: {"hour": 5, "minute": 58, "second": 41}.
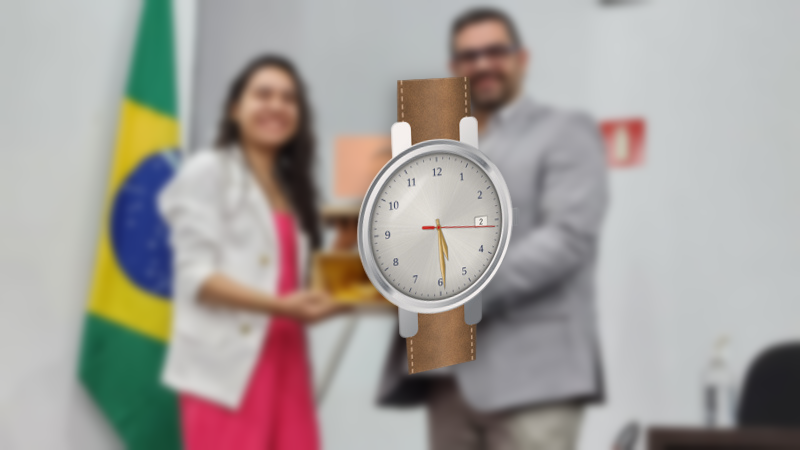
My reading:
{"hour": 5, "minute": 29, "second": 16}
